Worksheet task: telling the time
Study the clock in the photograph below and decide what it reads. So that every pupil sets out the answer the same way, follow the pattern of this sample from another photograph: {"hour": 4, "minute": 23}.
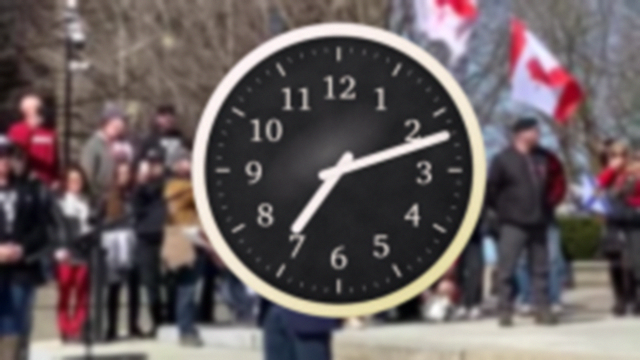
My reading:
{"hour": 7, "minute": 12}
